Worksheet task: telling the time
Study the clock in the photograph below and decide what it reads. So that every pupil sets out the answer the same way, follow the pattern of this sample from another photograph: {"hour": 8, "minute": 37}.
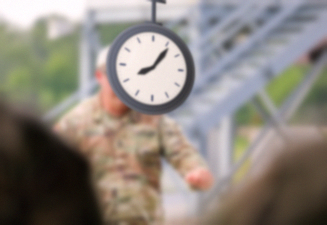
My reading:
{"hour": 8, "minute": 6}
